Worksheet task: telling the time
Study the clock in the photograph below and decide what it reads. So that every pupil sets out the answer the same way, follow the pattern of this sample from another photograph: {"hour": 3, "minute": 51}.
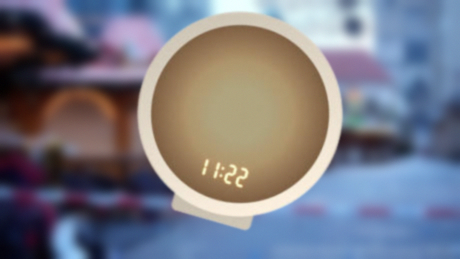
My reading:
{"hour": 11, "minute": 22}
